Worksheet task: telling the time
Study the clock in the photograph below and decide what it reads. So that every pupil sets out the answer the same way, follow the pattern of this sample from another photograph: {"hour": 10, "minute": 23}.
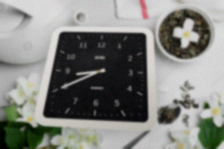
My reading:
{"hour": 8, "minute": 40}
